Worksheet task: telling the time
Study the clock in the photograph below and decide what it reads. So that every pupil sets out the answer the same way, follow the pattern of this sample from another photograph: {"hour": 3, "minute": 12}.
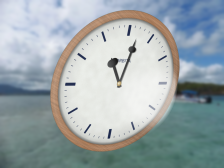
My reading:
{"hour": 11, "minute": 2}
